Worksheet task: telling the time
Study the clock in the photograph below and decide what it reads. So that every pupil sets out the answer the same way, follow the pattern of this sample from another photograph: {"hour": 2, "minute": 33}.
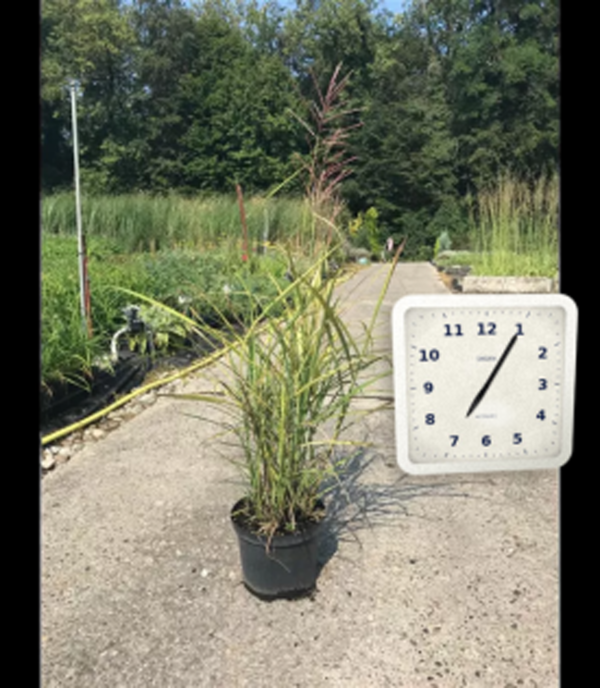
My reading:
{"hour": 7, "minute": 5}
